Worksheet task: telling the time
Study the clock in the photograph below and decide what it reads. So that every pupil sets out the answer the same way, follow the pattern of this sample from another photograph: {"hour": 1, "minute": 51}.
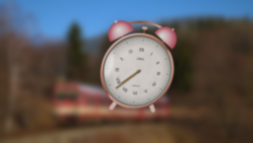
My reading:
{"hour": 7, "minute": 38}
